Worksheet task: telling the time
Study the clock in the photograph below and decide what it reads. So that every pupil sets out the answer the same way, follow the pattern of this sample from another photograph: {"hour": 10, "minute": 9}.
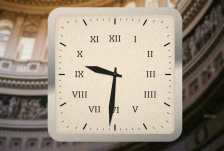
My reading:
{"hour": 9, "minute": 31}
